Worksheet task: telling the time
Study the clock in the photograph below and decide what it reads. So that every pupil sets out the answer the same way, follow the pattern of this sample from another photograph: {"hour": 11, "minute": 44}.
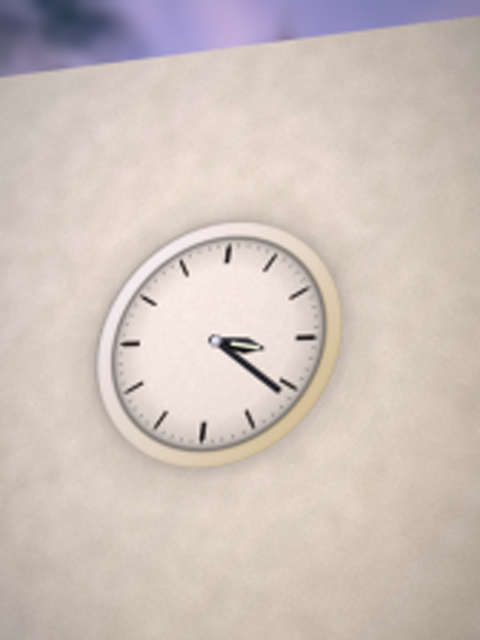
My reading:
{"hour": 3, "minute": 21}
